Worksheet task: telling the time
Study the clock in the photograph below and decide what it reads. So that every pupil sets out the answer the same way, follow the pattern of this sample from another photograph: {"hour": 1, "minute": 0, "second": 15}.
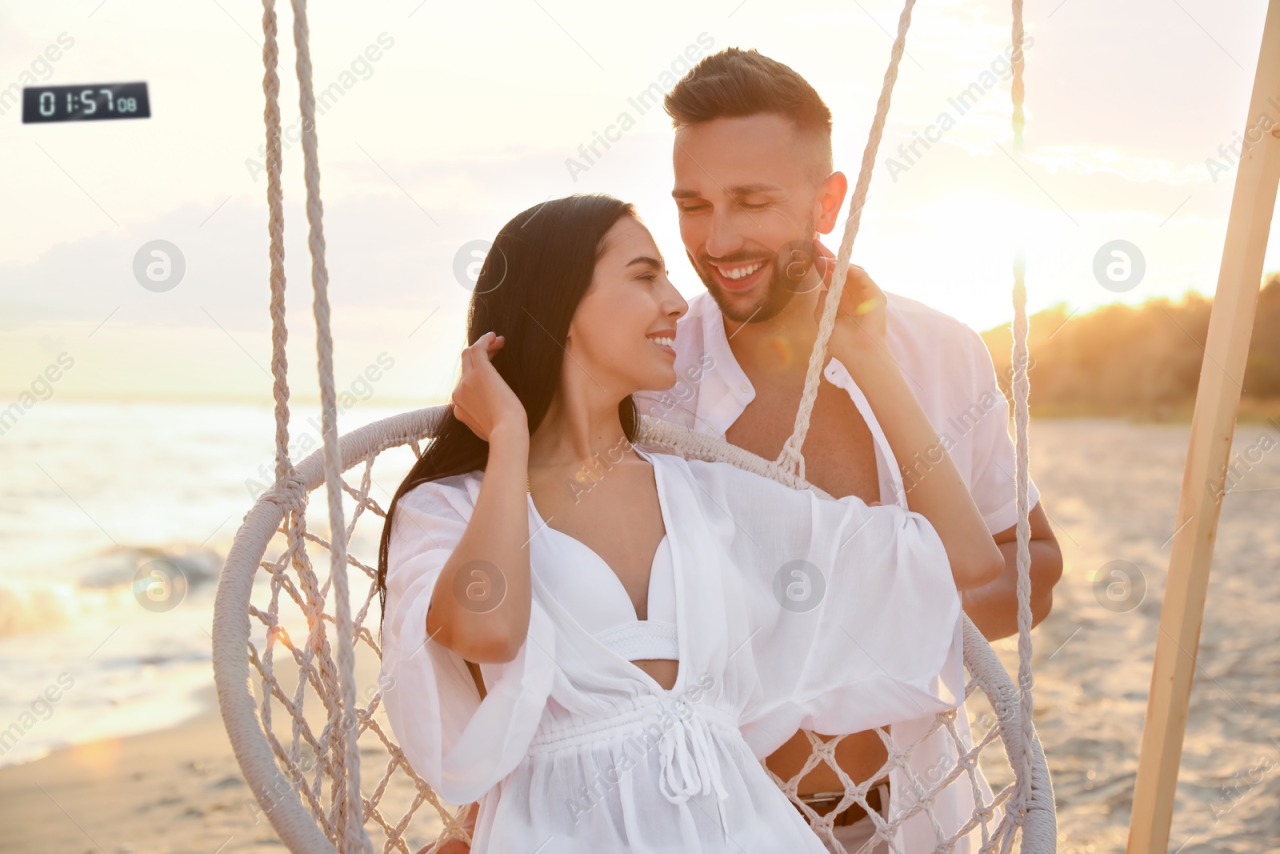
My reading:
{"hour": 1, "minute": 57, "second": 8}
